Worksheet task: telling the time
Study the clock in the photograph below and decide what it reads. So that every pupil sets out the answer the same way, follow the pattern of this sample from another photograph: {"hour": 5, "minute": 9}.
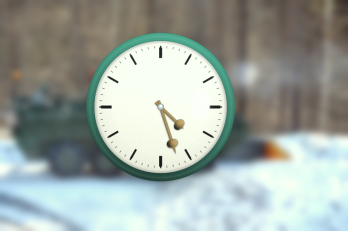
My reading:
{"hour": 4, "minute": 27}
